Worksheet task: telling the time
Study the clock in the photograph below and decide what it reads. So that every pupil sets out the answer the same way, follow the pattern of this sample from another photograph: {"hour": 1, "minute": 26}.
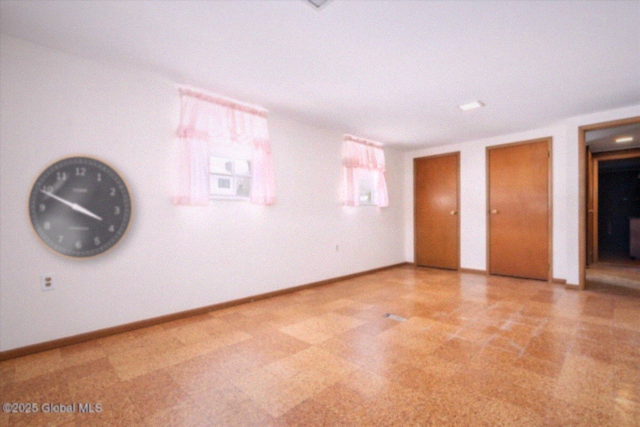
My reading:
{"hour": 3, "minute": 49}
